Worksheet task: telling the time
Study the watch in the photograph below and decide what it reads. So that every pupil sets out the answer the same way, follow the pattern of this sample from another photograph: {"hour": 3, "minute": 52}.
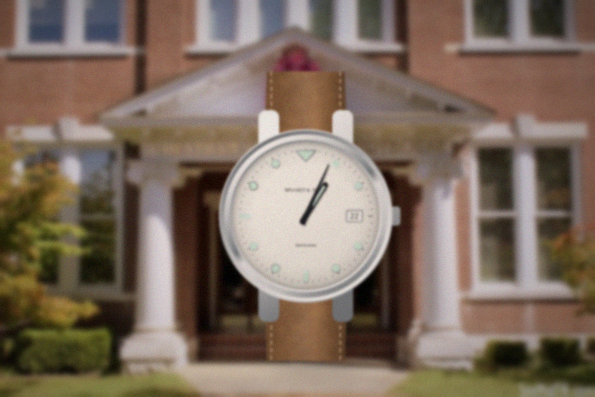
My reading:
{"hour": 1, "minute": 4}
